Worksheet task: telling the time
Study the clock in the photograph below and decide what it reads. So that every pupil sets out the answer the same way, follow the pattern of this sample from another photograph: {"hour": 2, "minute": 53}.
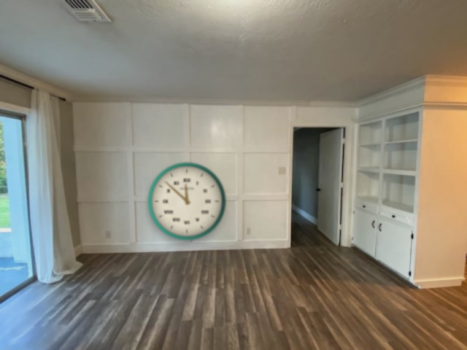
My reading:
{"hour": 11, "minute": 52}
